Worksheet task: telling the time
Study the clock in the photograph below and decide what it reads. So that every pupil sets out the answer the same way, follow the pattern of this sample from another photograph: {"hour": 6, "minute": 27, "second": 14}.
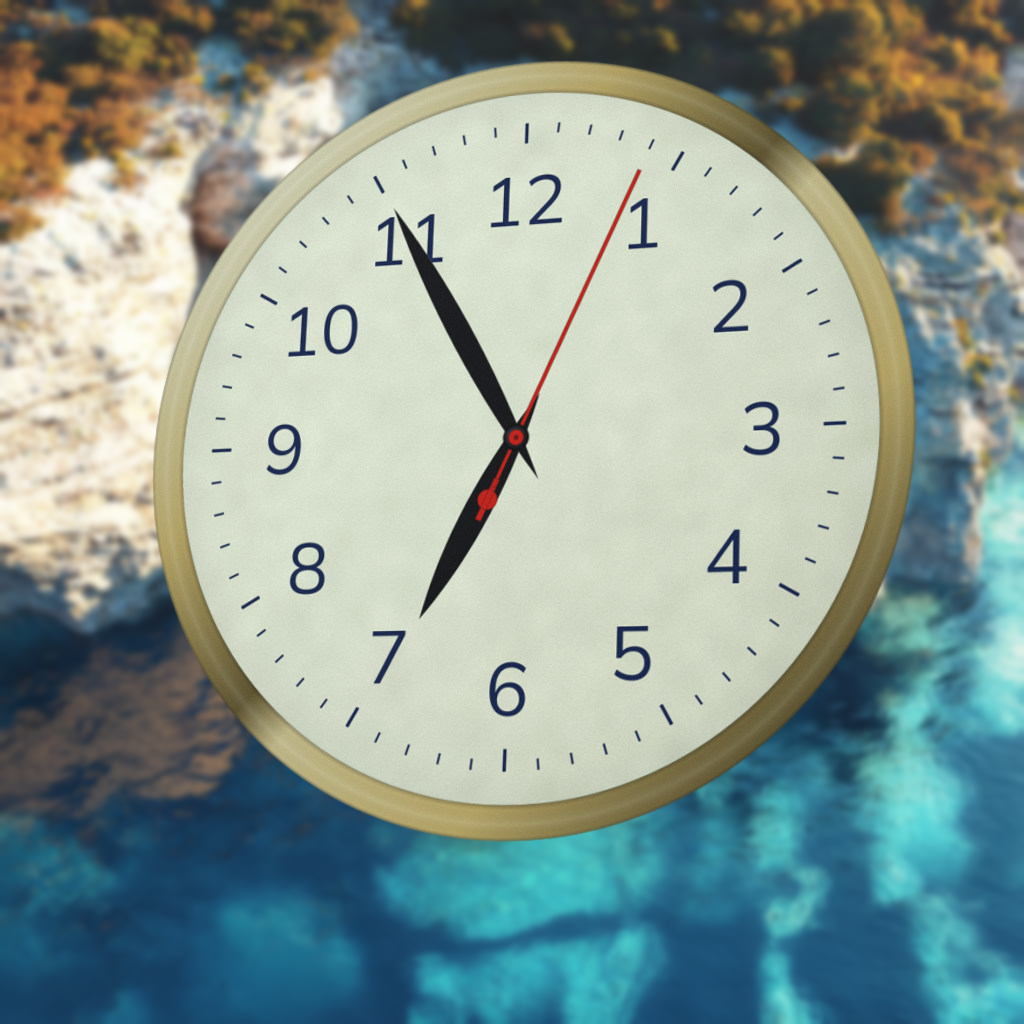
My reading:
{"hour": 6, "minute": 55, "second": 4}
